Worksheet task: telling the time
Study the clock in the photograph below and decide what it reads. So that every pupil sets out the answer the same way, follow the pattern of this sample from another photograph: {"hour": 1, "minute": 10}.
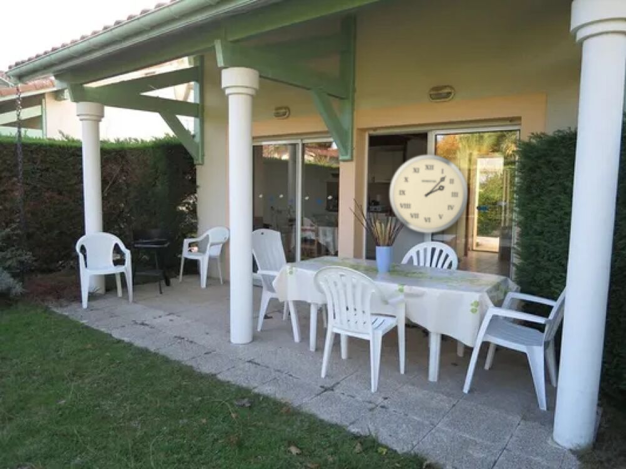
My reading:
{"hour": 2, "minute": 7}
